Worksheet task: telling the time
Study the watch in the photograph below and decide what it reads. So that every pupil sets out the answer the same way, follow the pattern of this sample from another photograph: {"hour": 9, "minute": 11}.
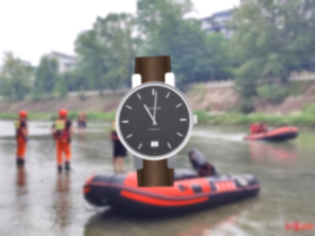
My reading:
{"hour": 11, "minute": 1}
